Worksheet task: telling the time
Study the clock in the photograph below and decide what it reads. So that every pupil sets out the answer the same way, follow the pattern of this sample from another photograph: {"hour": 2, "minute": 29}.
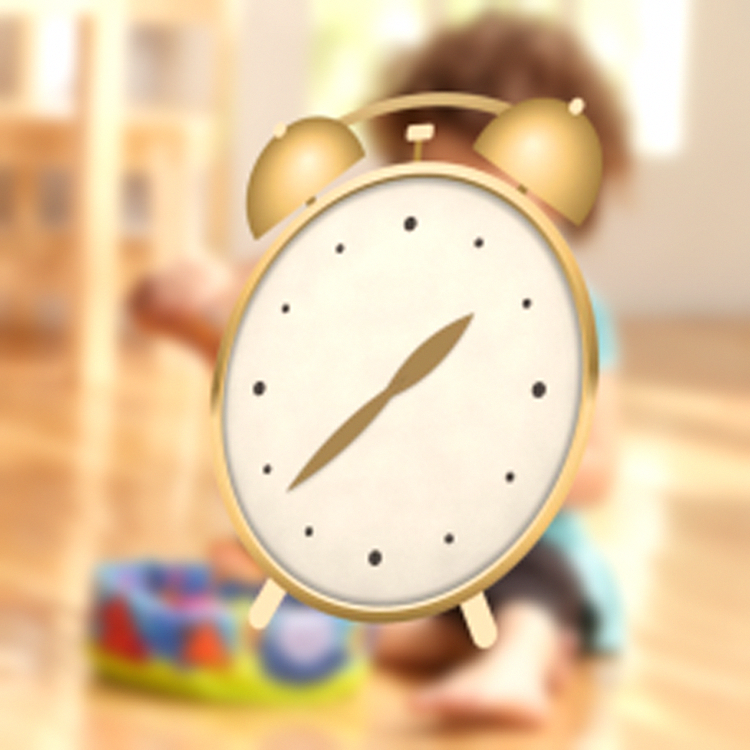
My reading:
{"hour": 1, "minute": 38}
